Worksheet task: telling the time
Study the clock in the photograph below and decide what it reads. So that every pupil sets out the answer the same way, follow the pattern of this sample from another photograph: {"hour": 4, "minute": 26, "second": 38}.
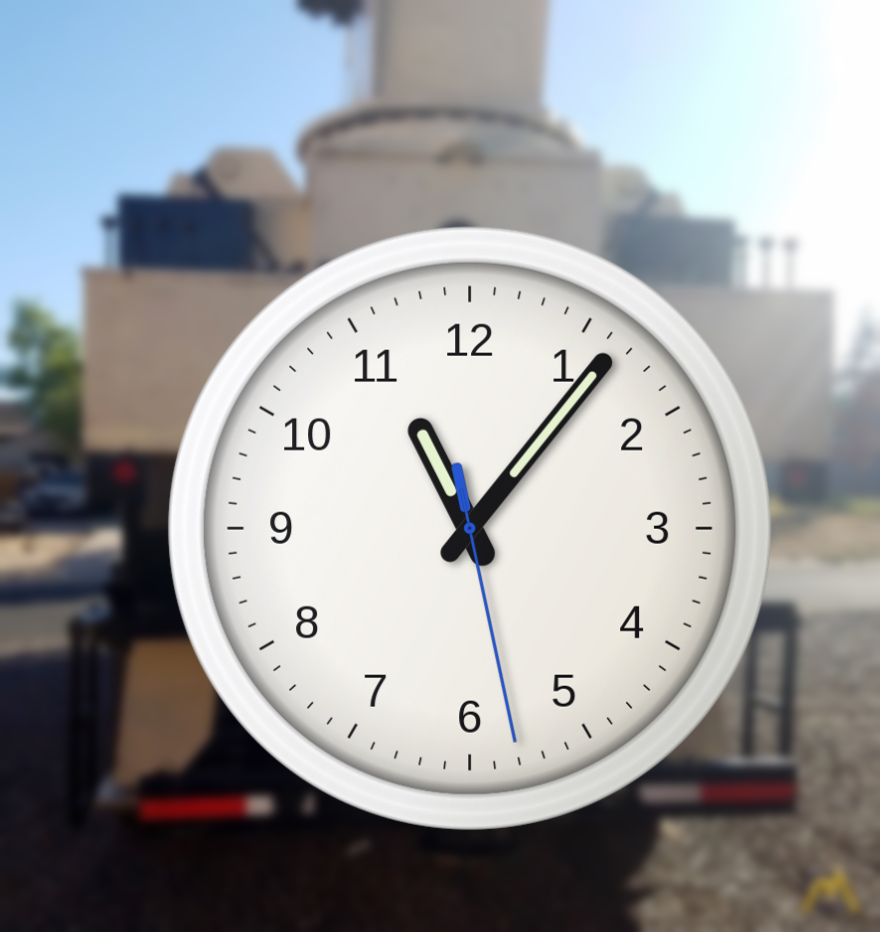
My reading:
{"hour": 11, "minute": 6, "second": 28}
